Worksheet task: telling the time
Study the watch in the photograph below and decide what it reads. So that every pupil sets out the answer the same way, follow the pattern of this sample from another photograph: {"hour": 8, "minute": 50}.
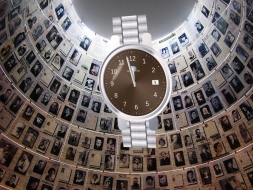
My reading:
{"hour": 11, "minute": 58}
